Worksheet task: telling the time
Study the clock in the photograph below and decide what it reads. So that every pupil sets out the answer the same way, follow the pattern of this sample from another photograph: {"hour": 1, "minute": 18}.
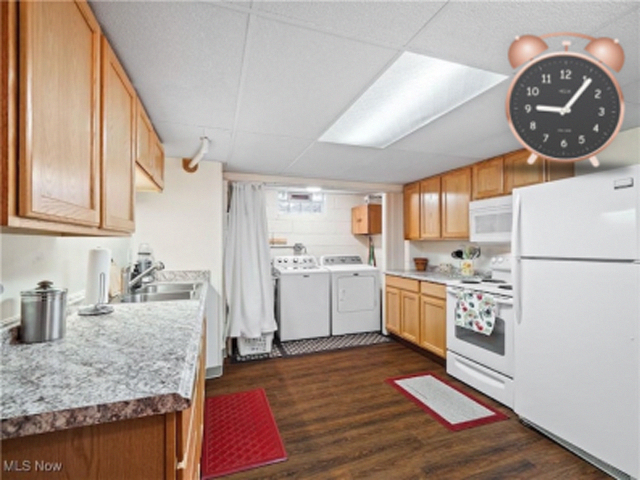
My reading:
{"hour": 9, "minute": 6}
